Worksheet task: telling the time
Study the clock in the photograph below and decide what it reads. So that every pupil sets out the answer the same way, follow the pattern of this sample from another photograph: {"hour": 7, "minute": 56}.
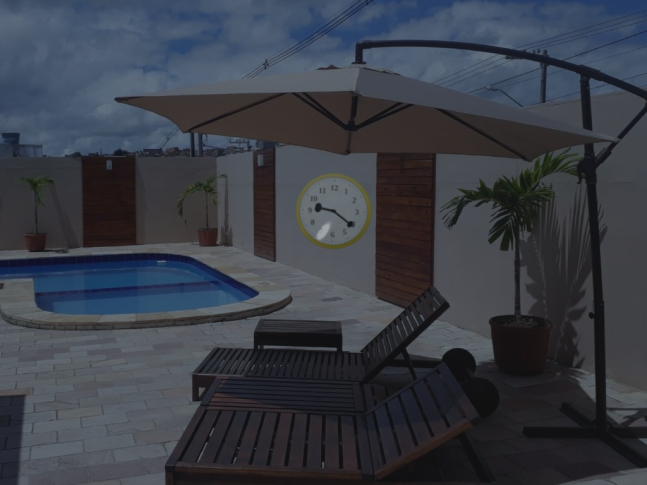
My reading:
{"hour": 9, "minute": 21}
